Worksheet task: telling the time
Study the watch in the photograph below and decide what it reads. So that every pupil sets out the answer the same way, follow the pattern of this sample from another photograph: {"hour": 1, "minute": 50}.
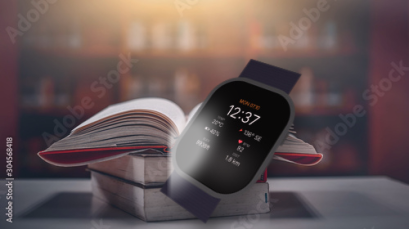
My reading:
{"hour": 12, "minute": 37}
